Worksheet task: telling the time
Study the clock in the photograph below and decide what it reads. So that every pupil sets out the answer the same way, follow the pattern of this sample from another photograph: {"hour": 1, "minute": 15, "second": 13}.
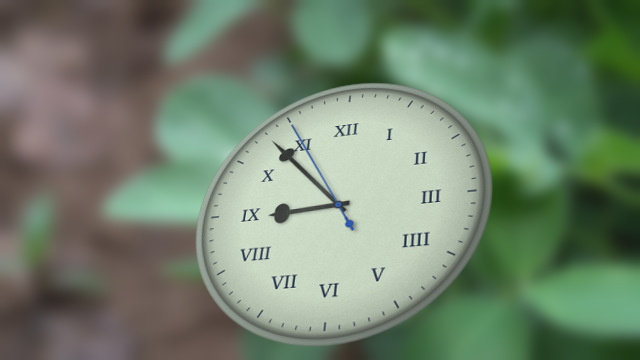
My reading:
{"hour": 8, "minute": 52, "second": 55}
